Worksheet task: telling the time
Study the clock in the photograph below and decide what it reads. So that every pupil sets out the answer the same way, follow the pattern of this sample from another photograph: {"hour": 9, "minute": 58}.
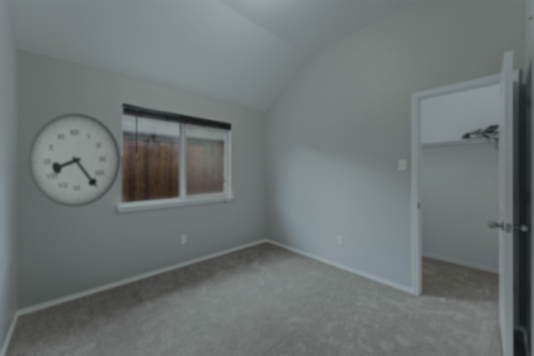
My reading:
{"hour": 8, "minute": 24}
